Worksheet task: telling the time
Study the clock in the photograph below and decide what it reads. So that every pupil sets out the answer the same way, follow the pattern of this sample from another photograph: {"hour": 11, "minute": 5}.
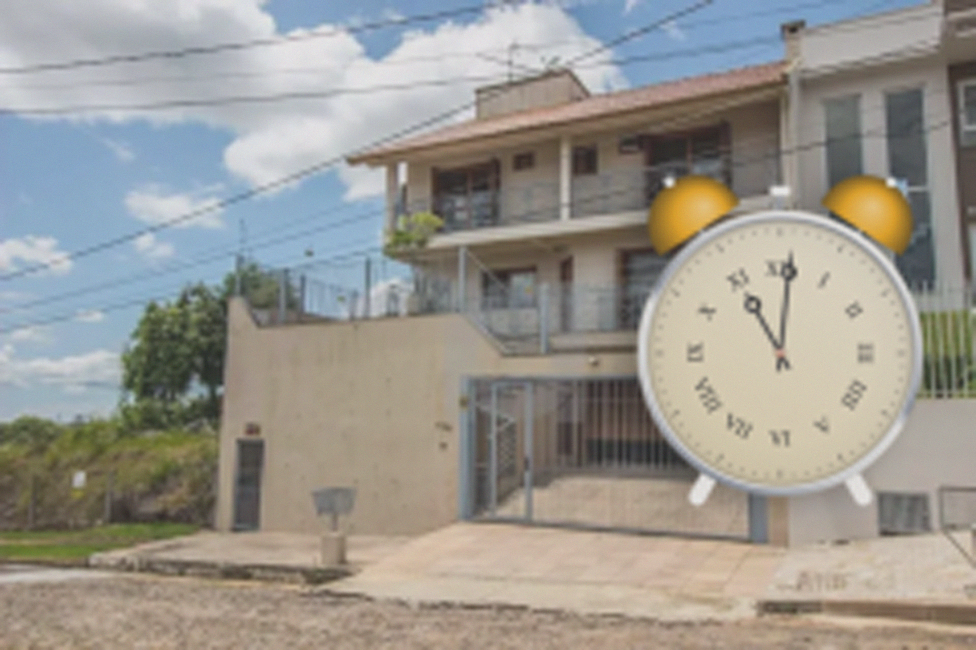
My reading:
{"hour": 11, "minute": 1}
